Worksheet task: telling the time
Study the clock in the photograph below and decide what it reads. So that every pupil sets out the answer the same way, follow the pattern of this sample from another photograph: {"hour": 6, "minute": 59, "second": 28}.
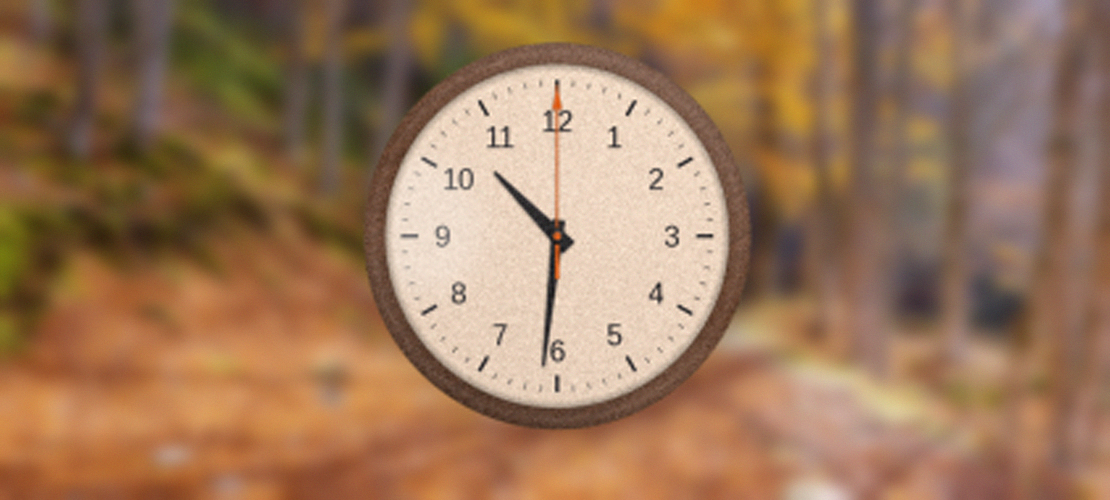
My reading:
{"hour": 10, "minute": 31, "second": 0}
